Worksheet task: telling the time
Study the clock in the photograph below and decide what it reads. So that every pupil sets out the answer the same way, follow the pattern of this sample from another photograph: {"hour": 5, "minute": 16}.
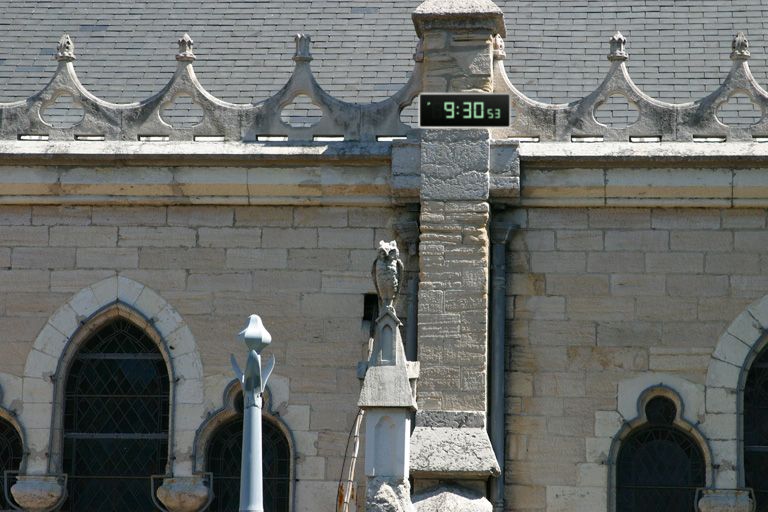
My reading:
{"hour": 9, "minute": 30}
